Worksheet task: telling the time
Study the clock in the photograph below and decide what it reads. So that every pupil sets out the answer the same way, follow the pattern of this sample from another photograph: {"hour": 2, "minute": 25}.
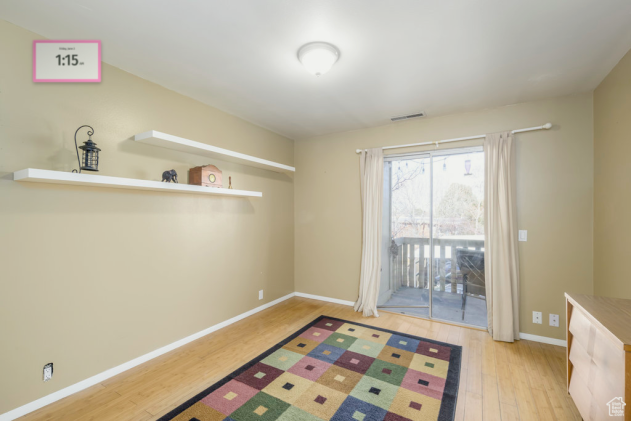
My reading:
{"hour": 1, "minute": 15}
